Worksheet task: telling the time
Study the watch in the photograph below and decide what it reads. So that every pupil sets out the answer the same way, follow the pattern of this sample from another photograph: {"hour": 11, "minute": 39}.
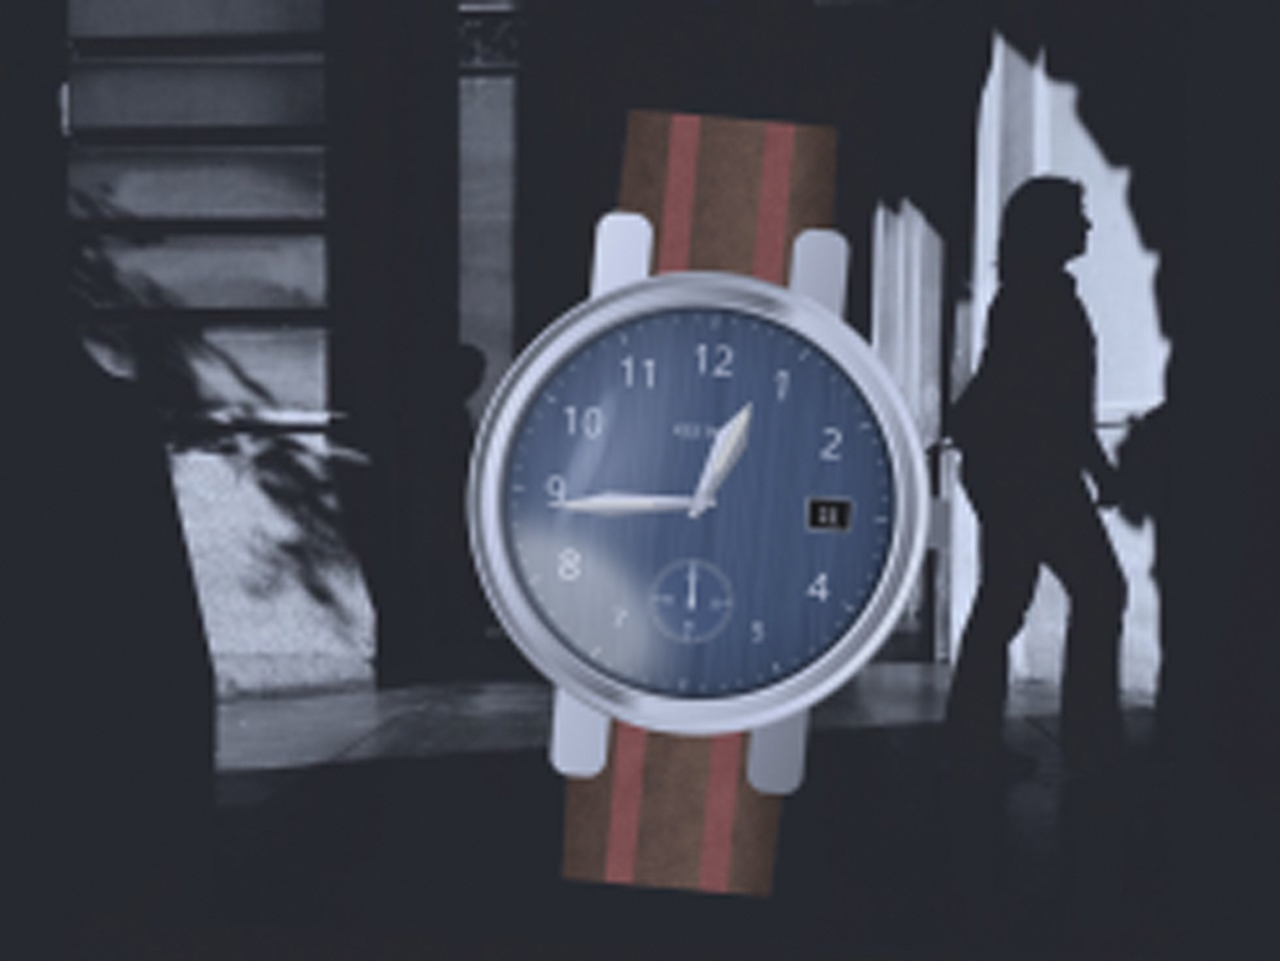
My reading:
{"hour": 12, "minute": 44}
